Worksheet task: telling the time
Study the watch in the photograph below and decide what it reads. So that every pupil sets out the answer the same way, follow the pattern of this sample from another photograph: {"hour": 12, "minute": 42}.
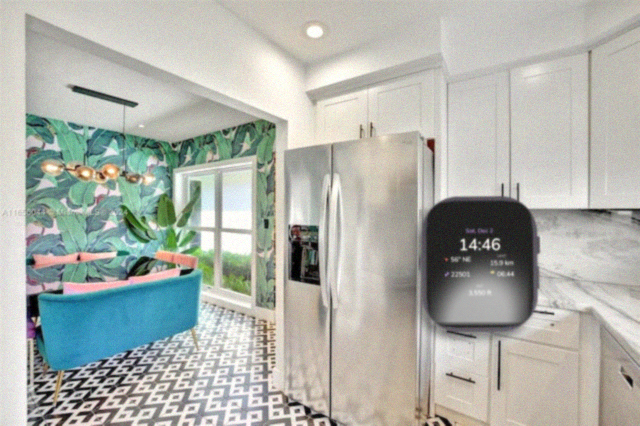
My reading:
{"hour": 14, "minute": 46}
